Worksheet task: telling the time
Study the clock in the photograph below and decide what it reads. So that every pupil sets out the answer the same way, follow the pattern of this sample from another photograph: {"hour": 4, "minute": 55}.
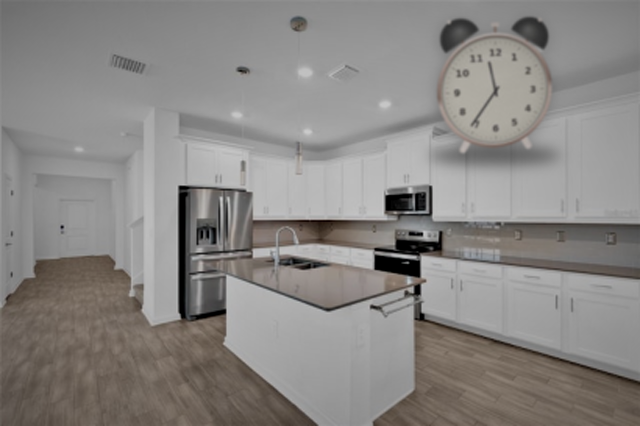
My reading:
{"hour": 11, "minute": 36}
